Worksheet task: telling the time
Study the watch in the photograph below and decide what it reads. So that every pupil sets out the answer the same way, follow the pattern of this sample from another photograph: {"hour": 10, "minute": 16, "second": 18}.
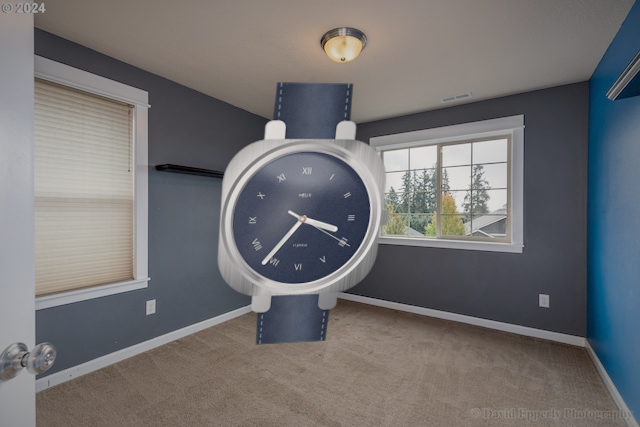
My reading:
{"hour": 3, "minute": 36, "second": 20}
